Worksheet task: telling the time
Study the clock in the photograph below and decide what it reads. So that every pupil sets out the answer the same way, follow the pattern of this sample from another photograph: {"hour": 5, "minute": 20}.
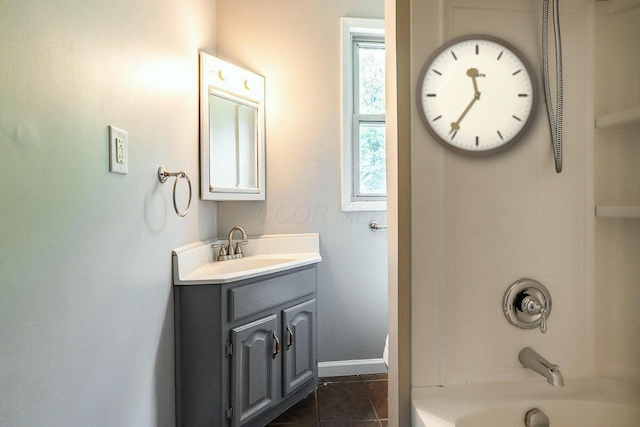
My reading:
{"hour": 11, "minute": 36}
